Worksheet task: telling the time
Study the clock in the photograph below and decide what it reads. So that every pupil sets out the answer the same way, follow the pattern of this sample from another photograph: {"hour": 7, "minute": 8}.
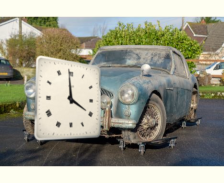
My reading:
{"hour": 3, "minute": 59}
